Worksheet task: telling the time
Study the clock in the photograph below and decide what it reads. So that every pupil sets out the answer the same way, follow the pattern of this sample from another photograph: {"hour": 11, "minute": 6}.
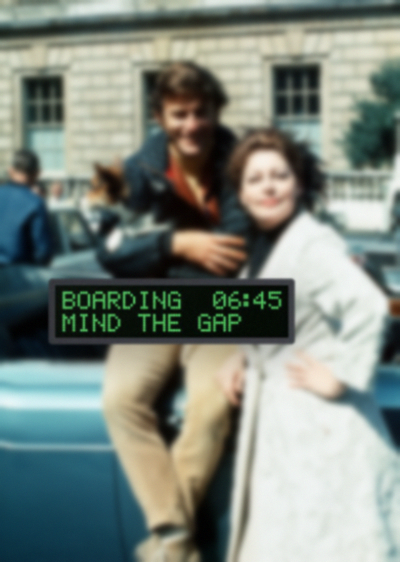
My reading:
{"hour": 6, "minute": 45}
